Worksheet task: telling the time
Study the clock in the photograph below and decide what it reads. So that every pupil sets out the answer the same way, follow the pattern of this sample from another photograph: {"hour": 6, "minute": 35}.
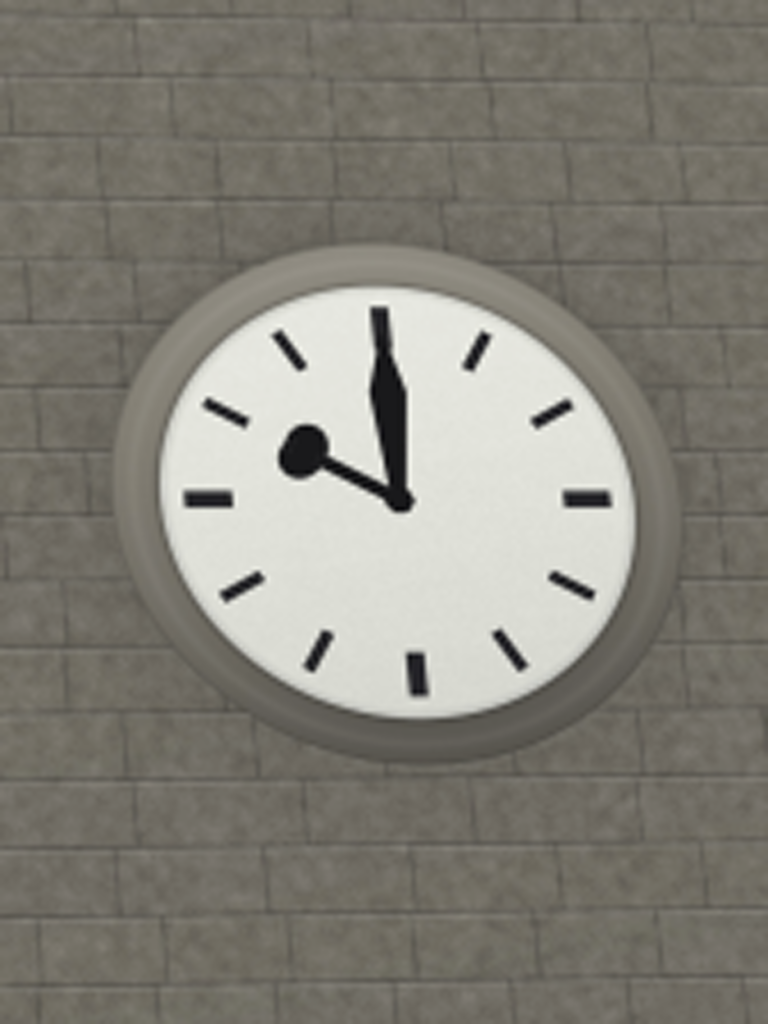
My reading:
{"hour": 10, "minute": 0}
